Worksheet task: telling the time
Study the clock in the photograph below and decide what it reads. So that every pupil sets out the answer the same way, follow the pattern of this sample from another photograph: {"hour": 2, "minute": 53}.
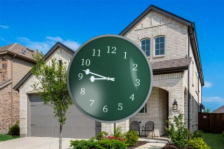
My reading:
{"hour": 8, "minute": 47}
